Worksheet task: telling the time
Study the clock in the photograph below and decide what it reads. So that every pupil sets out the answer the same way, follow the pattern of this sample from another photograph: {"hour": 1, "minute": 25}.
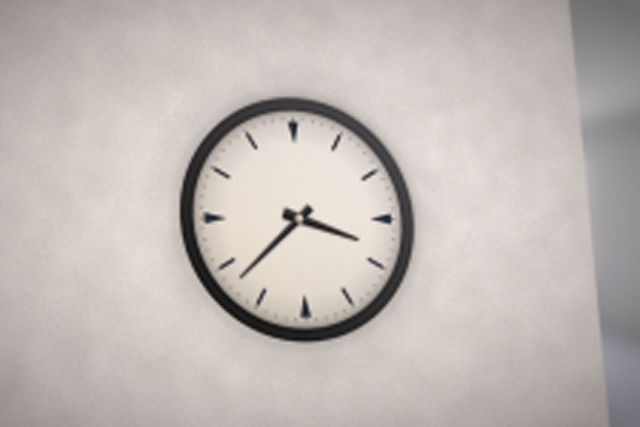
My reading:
{"hour": 3, "minute": 38}
